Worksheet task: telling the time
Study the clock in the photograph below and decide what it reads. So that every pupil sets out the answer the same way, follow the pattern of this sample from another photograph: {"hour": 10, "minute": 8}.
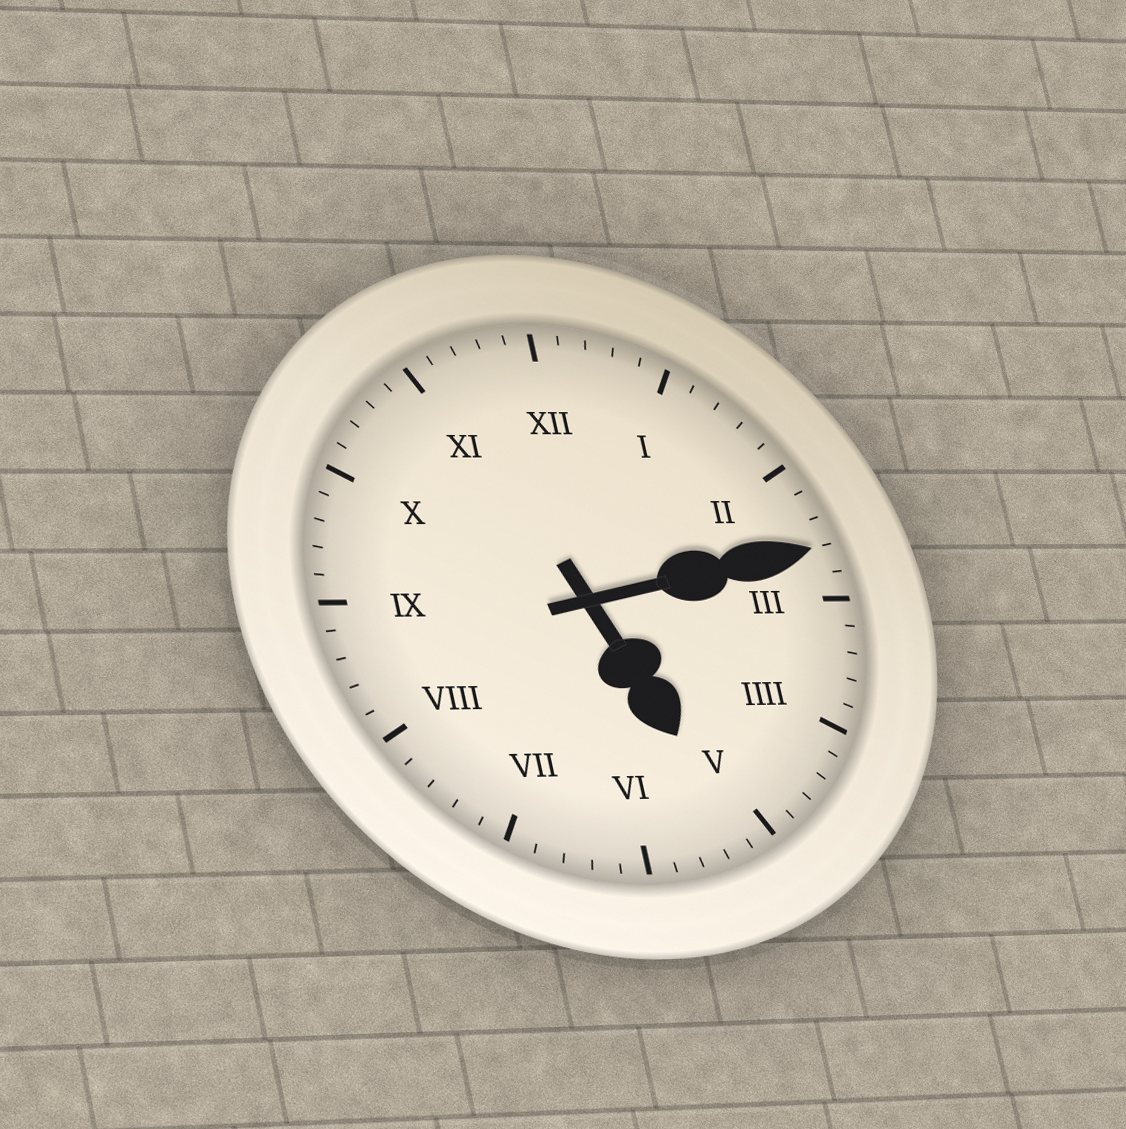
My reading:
{"hour": 5, "minute": 13}
